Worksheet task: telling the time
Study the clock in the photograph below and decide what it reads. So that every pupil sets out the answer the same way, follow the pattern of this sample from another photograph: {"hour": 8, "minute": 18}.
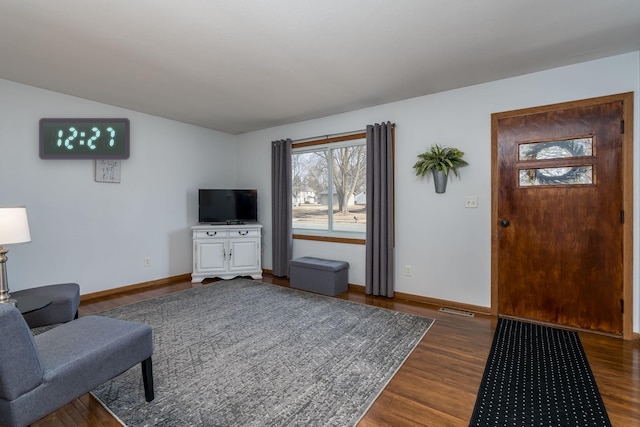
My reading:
{"hour": 12, "minute": 27}
